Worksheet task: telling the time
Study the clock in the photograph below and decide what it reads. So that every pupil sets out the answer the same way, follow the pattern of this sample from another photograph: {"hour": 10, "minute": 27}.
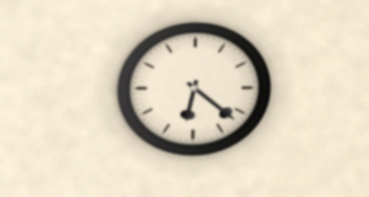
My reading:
{"hour": 6, "minute": 22}
